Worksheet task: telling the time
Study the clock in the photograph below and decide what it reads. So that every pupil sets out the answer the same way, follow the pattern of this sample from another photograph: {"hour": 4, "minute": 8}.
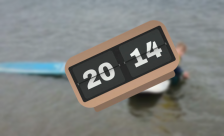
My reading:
{"hour": 20, "minute": 14}
